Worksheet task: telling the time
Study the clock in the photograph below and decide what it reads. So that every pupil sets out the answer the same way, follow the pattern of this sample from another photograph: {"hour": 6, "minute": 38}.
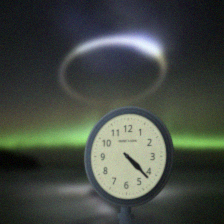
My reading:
{"hour": 4, "minute": 22}
